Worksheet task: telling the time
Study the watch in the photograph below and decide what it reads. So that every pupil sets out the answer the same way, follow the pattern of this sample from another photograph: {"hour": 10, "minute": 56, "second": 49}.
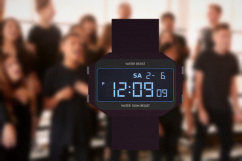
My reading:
{"hour": 12, "minute": 9, "second": 9}
